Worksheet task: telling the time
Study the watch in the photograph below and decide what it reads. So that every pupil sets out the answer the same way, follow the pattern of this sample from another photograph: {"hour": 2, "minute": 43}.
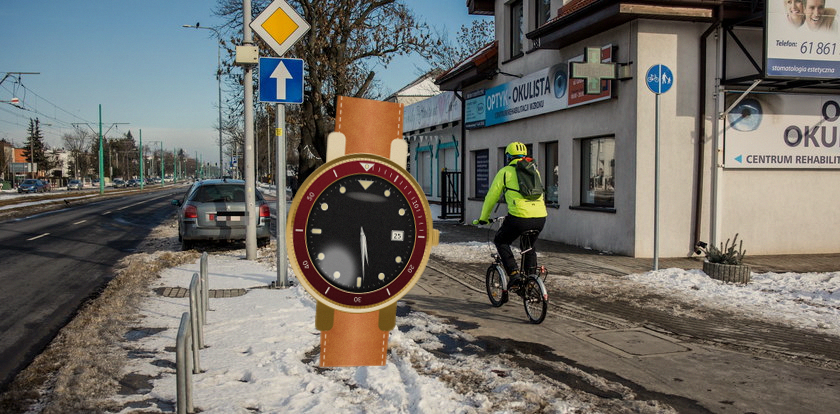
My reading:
{"hour": 5, "minute": 29}
